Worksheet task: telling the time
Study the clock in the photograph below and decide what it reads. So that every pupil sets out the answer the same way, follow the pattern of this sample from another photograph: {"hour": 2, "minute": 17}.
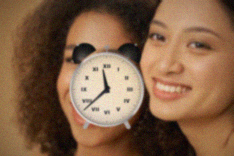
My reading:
{"hour": 11, "minute": 38}
